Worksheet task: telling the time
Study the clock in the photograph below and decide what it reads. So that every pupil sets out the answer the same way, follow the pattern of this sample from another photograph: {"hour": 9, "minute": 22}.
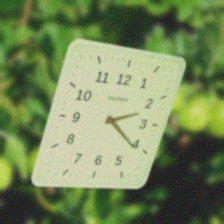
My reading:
{"hour": 2, "minute": 21}
